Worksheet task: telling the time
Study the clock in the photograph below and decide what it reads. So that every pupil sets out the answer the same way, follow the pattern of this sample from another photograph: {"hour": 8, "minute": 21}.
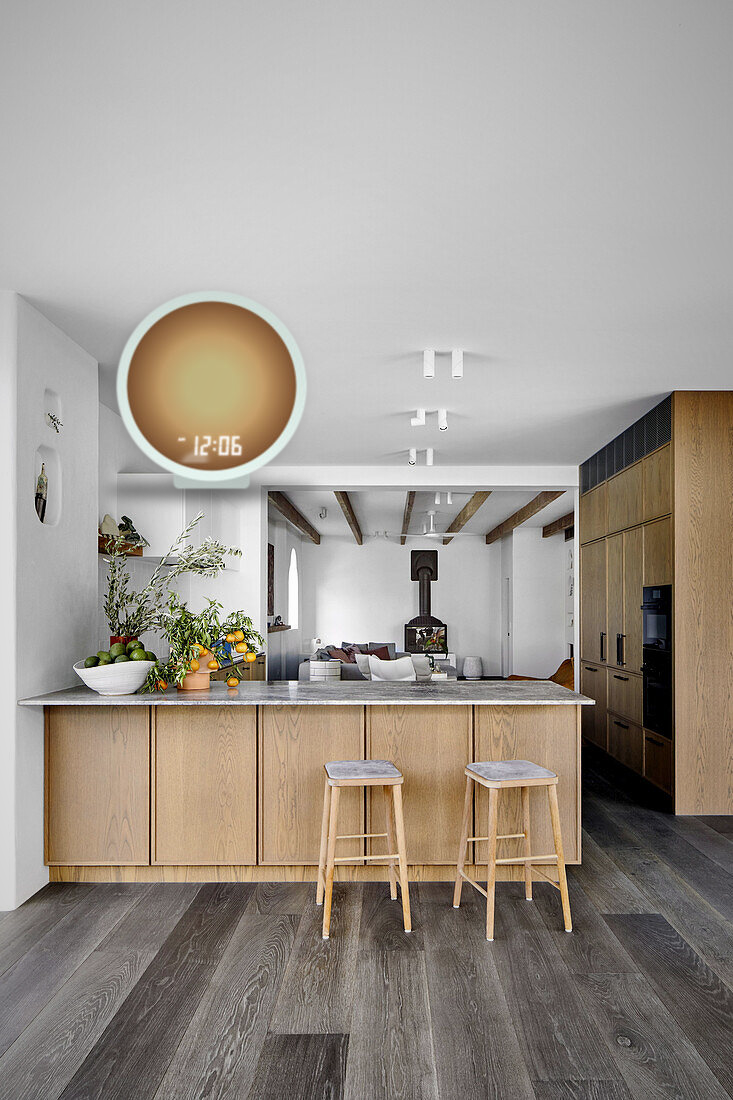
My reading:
{"hour": 12, "minute": 6}
